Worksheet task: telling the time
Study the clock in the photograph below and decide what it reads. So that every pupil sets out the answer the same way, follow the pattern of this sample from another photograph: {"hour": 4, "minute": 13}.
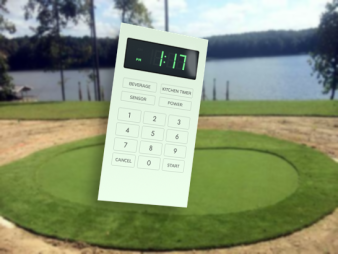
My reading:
{"hour": 1, "minute": 17}
